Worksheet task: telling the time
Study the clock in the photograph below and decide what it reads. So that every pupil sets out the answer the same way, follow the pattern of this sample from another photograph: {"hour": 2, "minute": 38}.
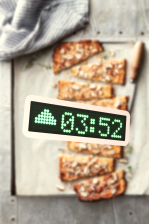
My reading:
{"hour": 3, "minute": 52}
